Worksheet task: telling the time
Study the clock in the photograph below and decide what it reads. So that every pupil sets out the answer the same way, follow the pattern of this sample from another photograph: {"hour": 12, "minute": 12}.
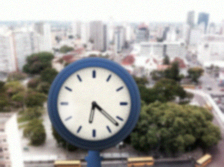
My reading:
{"hour": 6, "minute": 22}
